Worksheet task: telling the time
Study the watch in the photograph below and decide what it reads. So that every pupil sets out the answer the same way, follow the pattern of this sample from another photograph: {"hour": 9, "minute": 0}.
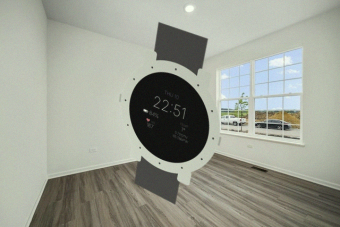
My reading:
{"hour": 22, "minute": 51}
